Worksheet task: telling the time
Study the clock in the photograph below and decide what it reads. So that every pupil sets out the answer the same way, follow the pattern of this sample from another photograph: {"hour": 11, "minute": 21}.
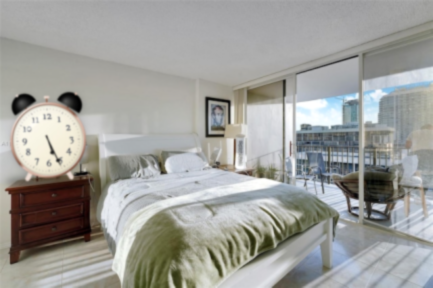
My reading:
{"hour": 5, "minute": 26}
